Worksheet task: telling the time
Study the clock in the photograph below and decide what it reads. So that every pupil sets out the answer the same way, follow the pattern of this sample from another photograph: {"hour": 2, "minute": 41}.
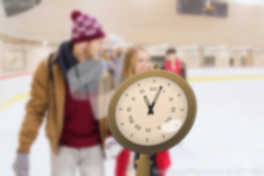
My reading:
{"hour": 11, "minute": 3}
